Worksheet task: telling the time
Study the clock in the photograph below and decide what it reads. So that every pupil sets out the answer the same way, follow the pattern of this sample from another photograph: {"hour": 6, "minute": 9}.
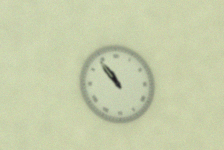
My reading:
{"hour": 10, "minute": 54}
